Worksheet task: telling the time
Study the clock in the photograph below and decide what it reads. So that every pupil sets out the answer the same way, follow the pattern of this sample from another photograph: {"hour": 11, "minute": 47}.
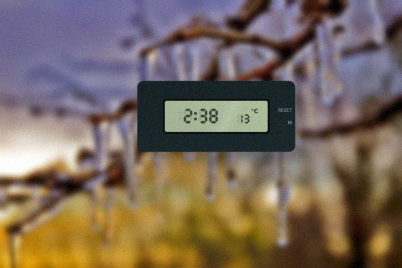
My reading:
{"hour": 2, "minute": 38}
